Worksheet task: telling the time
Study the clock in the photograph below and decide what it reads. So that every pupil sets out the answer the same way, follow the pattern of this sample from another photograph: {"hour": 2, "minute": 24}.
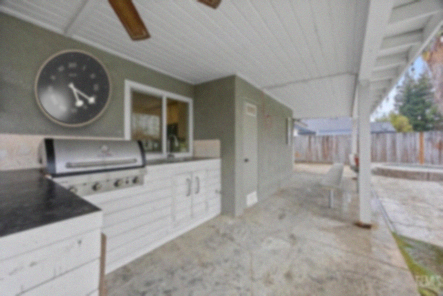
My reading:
{"hour": 5, "minute": 21}
